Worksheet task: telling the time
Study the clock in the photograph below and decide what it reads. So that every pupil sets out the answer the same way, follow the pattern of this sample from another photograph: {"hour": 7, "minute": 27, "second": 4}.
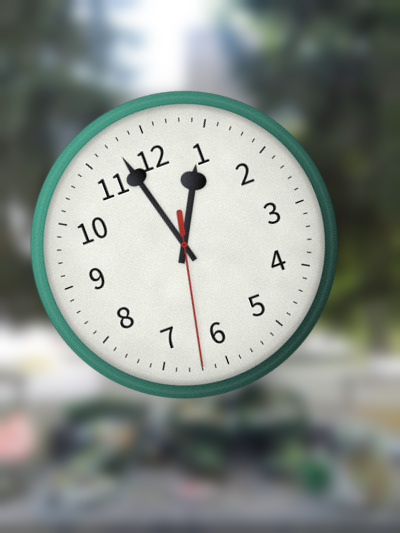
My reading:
{"hour": 12, "minute": 57, "second": 32}
